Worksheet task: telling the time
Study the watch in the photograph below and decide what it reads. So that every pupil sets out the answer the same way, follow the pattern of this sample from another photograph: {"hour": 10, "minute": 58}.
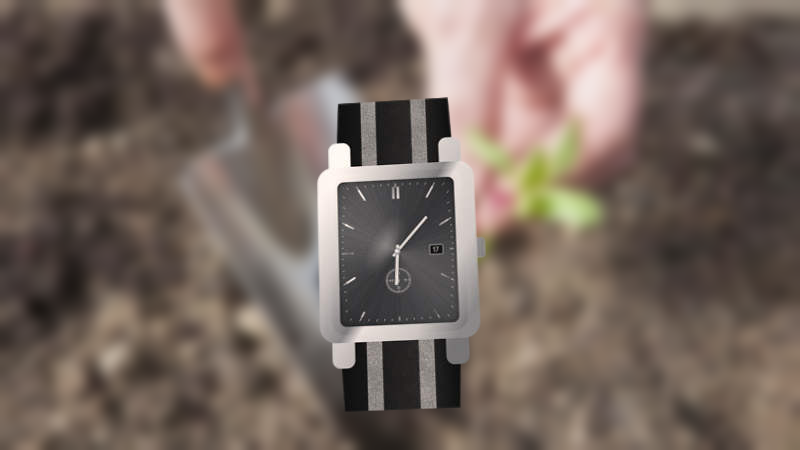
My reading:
{"hour": 6, "minute": 7}
